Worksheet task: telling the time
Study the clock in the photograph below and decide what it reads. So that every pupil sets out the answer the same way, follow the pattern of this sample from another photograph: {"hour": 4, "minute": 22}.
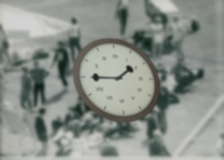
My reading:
{"hour": 1, "minute": 45}
